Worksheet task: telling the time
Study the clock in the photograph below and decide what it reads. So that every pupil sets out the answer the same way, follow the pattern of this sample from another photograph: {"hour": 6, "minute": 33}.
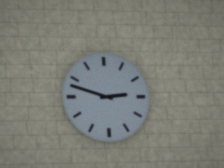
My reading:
{"hour": 2, "minute": 48}
